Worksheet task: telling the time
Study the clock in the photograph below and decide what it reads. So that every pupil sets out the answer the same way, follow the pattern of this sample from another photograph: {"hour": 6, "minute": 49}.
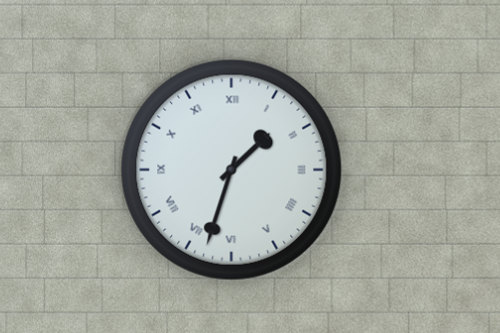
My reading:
{"hour": 1, "minute": 33}
